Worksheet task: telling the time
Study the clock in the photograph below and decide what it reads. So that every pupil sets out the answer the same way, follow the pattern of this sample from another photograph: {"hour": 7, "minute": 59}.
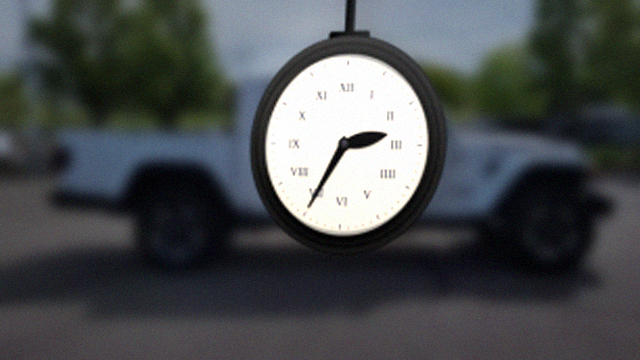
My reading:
{"hour": 2, "minute": 35}
